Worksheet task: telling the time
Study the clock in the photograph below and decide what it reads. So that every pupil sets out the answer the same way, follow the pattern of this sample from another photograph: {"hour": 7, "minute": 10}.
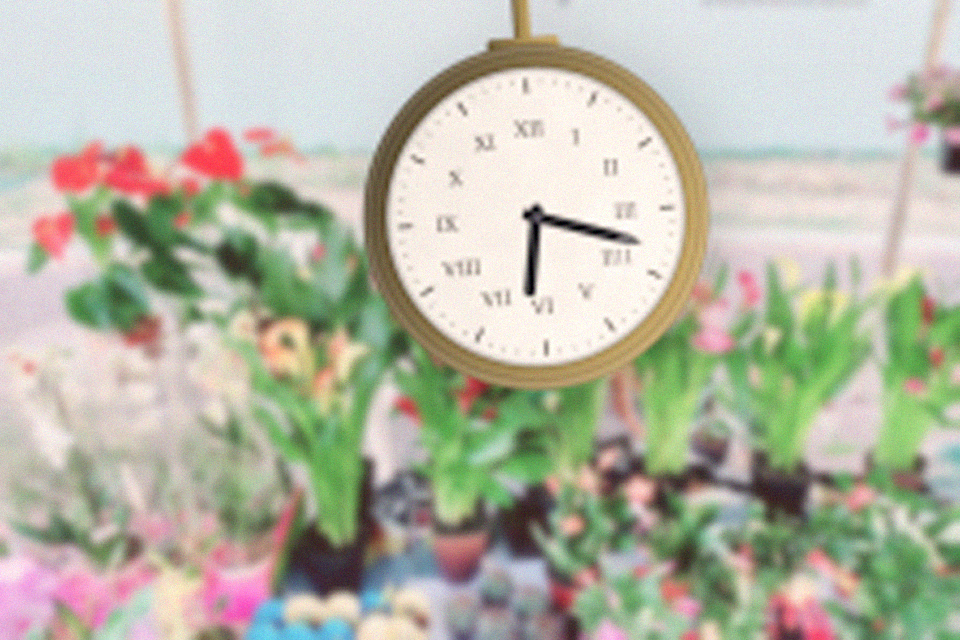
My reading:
{"hour": 6, "minute": 18}
